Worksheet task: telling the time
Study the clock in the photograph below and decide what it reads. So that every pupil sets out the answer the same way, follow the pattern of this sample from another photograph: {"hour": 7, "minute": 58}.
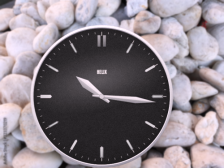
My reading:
{"hour": 10, "minute": 16}
